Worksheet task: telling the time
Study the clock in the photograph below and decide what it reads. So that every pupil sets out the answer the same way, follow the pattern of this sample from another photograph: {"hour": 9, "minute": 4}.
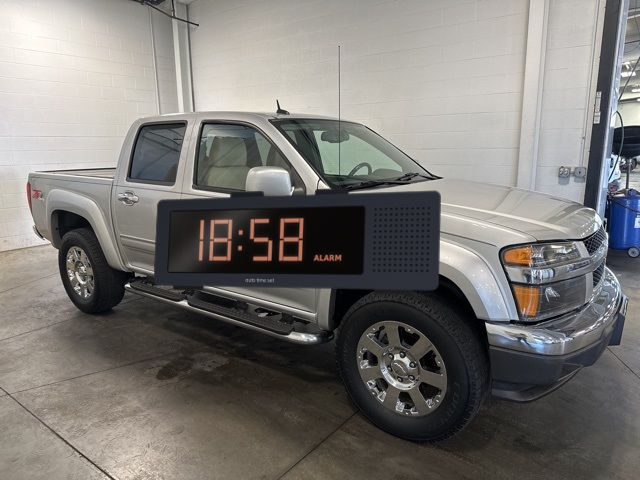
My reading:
{"hour": 18, "minute": 58}
